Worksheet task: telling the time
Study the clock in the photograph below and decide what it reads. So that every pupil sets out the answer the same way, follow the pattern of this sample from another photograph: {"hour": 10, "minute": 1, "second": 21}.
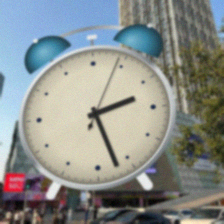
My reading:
{"hour": 2, "minute": 27, "second": 4}
